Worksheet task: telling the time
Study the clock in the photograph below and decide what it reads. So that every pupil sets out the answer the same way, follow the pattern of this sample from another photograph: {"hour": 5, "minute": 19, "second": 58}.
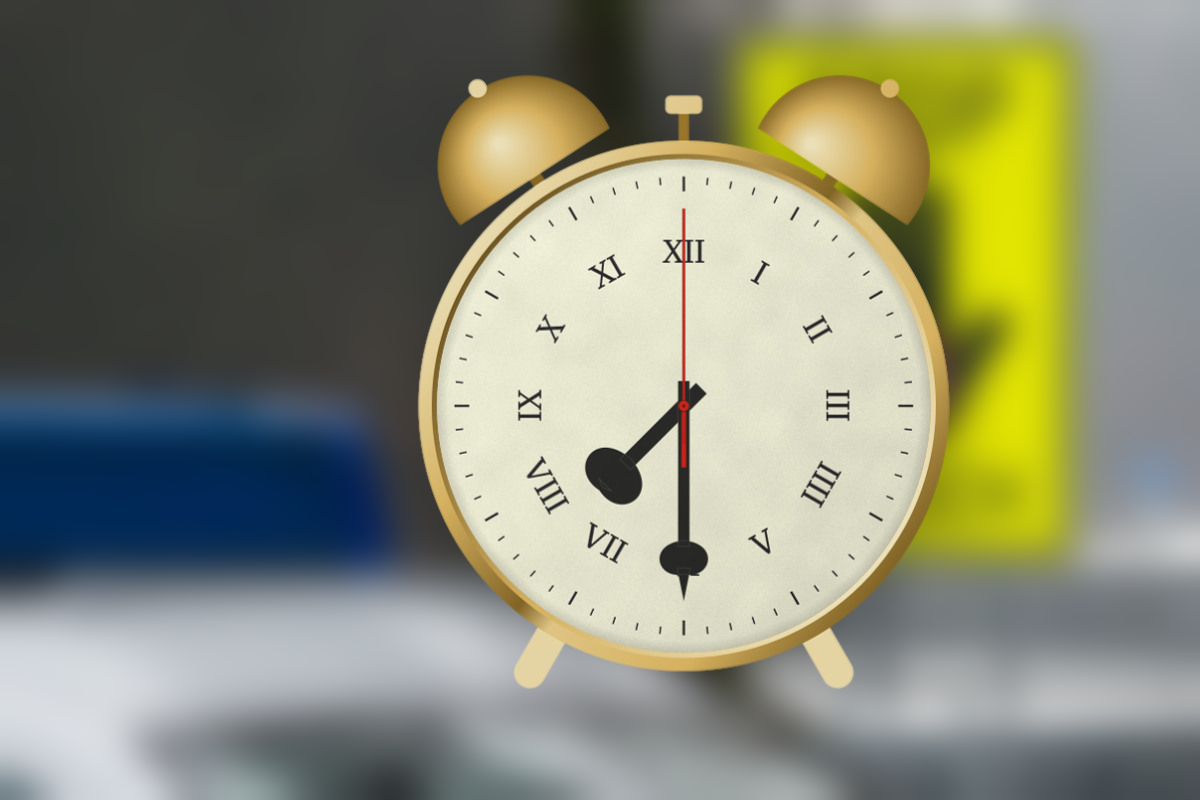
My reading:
{"hour": 7, "minute": 30, "second": 0}
